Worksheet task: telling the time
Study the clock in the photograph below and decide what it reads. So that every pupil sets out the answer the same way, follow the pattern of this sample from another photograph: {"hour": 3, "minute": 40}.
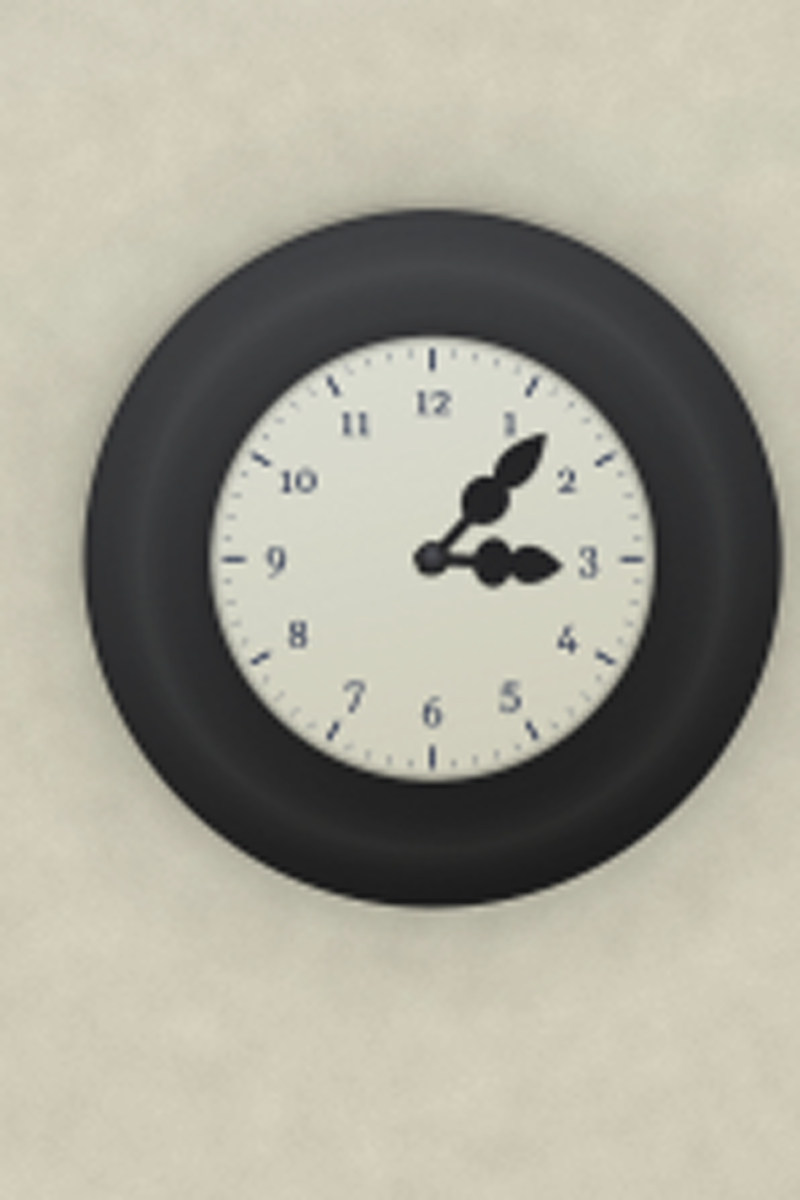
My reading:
{"hour": 3, "minute": 7}
